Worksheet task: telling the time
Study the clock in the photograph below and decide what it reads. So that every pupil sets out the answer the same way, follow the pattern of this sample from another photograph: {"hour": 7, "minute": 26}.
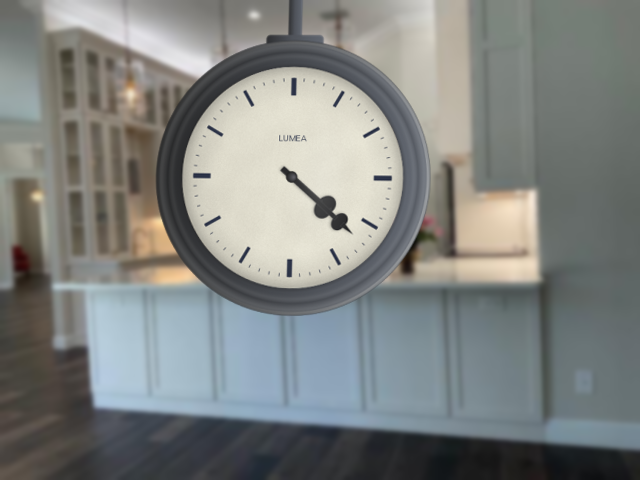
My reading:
{"hour": 4, "minute": 22}
